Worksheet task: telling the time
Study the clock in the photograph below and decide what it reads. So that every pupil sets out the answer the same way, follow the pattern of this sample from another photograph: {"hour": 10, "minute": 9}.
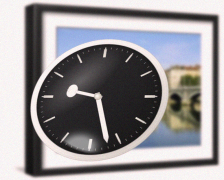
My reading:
{"hour": 9, "minute": 27}
